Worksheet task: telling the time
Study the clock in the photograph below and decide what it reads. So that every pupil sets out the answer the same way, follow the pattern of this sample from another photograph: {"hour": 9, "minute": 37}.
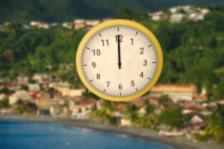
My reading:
{"hour": 12, "minute": 0}
